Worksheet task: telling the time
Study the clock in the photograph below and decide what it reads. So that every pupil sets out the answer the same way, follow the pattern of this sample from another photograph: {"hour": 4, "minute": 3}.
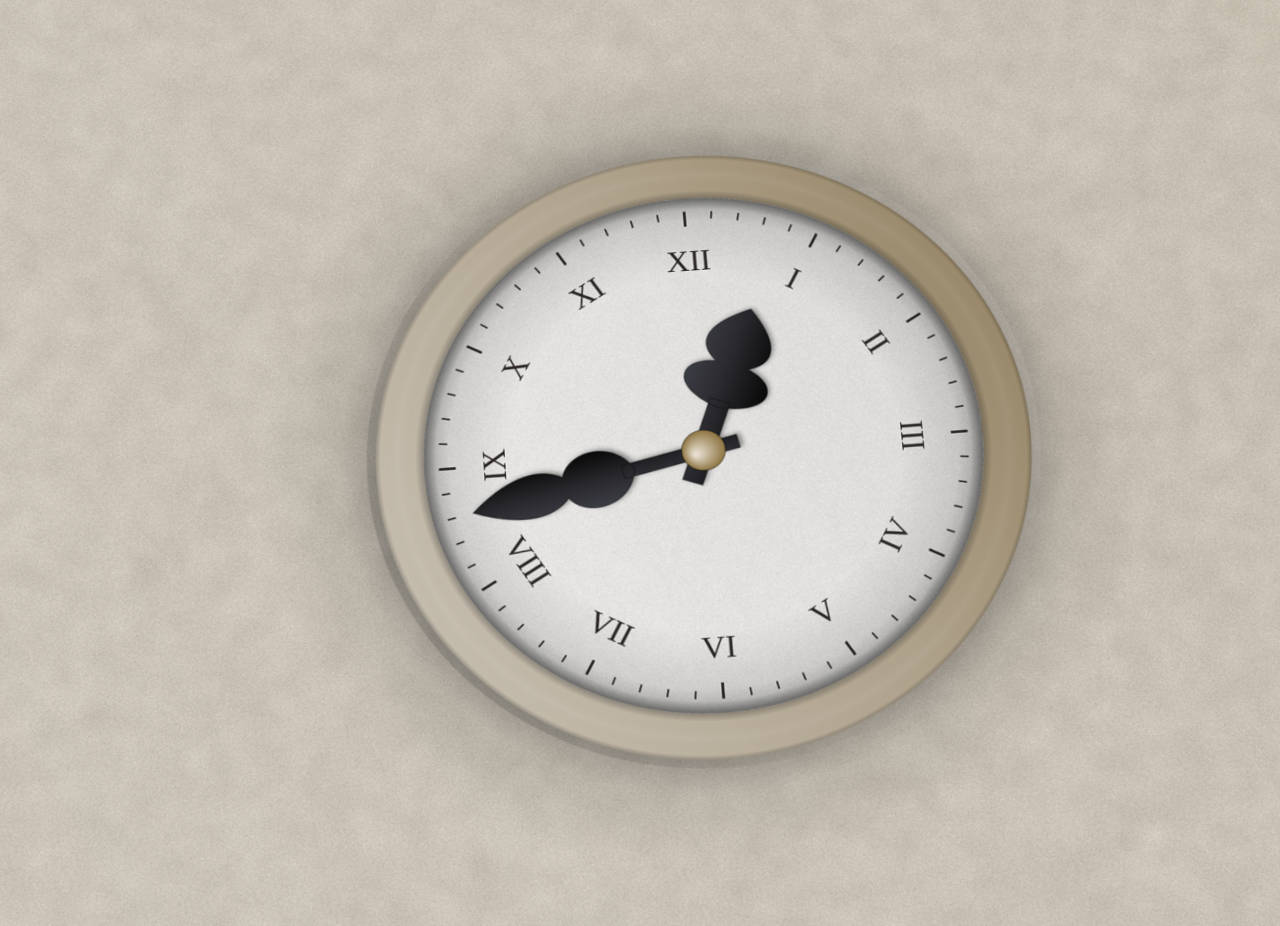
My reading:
{"hour": 12, "minute": 43}
